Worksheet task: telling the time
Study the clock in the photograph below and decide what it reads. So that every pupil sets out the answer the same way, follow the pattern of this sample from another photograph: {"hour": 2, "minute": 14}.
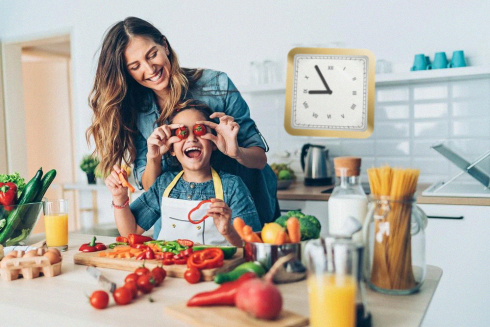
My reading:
{"hour": 8, "minute": 55}
